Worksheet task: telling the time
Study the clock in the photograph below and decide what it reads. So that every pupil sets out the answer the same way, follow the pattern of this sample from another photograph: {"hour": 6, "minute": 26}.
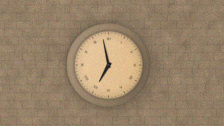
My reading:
{"hour": 6, "minute": 58}
